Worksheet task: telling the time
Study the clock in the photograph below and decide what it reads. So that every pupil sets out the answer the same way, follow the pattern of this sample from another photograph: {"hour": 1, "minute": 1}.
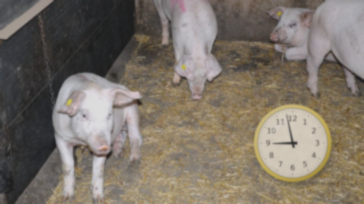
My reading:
{"hour": 8, "minute": 58}
